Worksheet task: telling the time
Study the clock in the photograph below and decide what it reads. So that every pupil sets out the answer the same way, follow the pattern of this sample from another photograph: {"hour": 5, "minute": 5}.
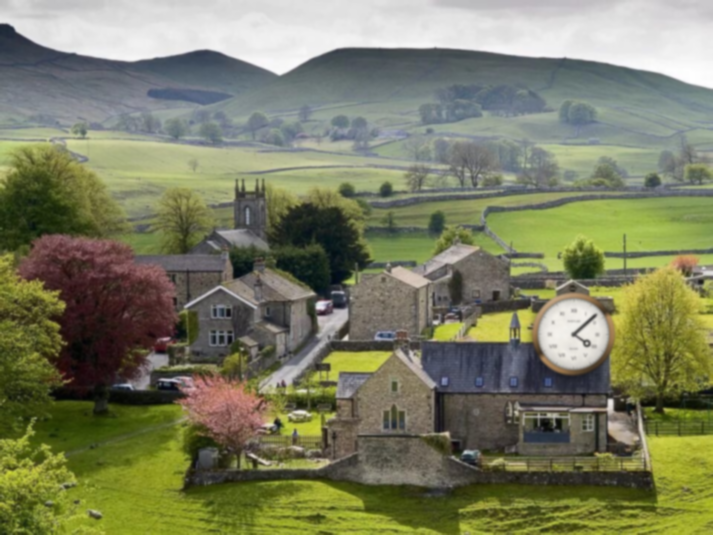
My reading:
{"hour": 4, "minute": 8}
